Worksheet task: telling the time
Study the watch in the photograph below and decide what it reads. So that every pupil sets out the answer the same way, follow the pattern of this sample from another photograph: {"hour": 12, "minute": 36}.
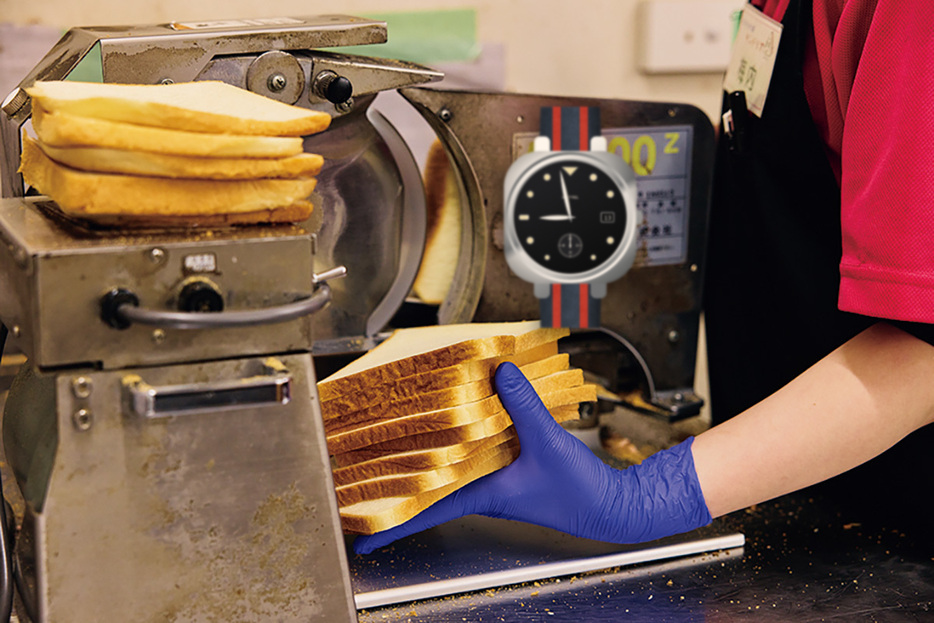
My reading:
{"hour": 8, "minute": 58}
